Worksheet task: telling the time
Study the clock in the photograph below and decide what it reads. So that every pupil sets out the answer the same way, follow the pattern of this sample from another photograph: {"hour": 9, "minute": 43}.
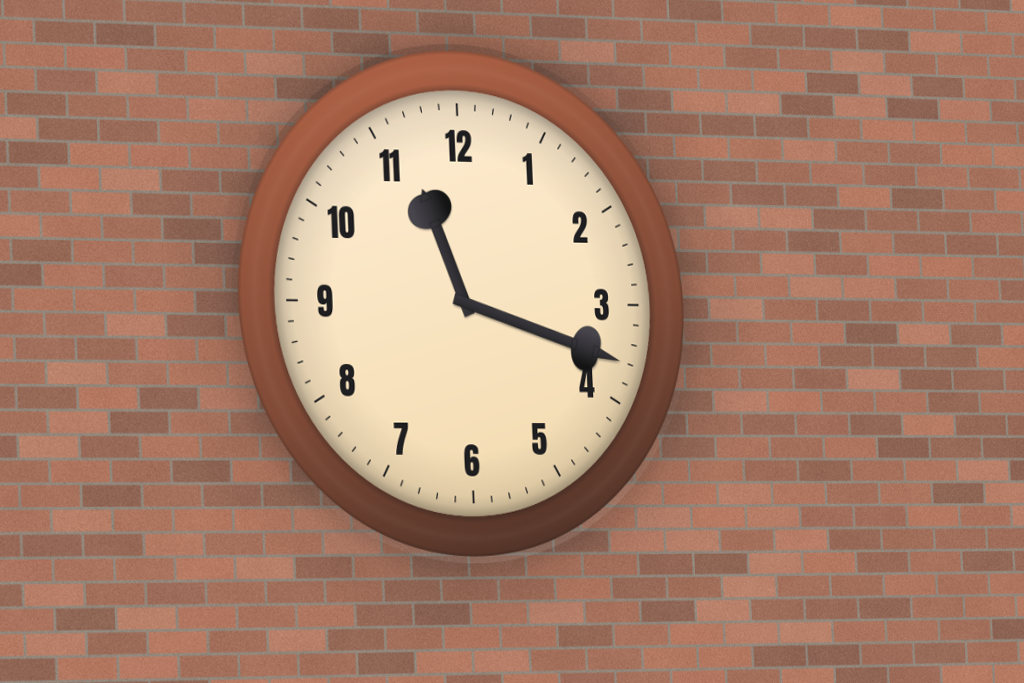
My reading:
{"hour": 11, "minute": 18}
